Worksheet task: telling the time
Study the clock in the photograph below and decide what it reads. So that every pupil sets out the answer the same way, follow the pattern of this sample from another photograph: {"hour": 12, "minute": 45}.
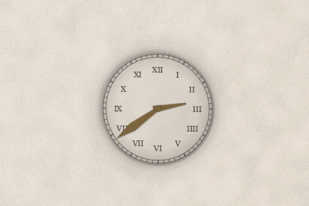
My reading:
{"hour": 2, "minute": 39}
